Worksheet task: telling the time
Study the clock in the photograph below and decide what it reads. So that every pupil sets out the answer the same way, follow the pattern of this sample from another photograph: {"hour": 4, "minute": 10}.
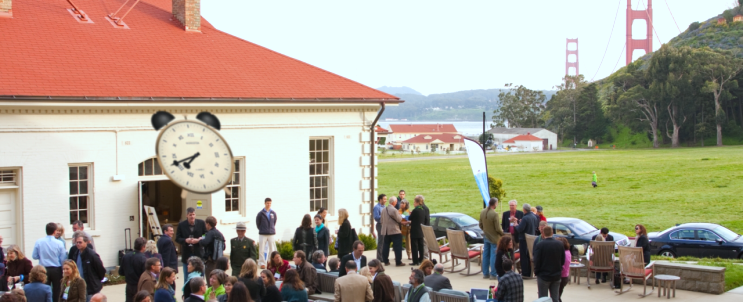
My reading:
{"hour": 7, "minute": 42}
